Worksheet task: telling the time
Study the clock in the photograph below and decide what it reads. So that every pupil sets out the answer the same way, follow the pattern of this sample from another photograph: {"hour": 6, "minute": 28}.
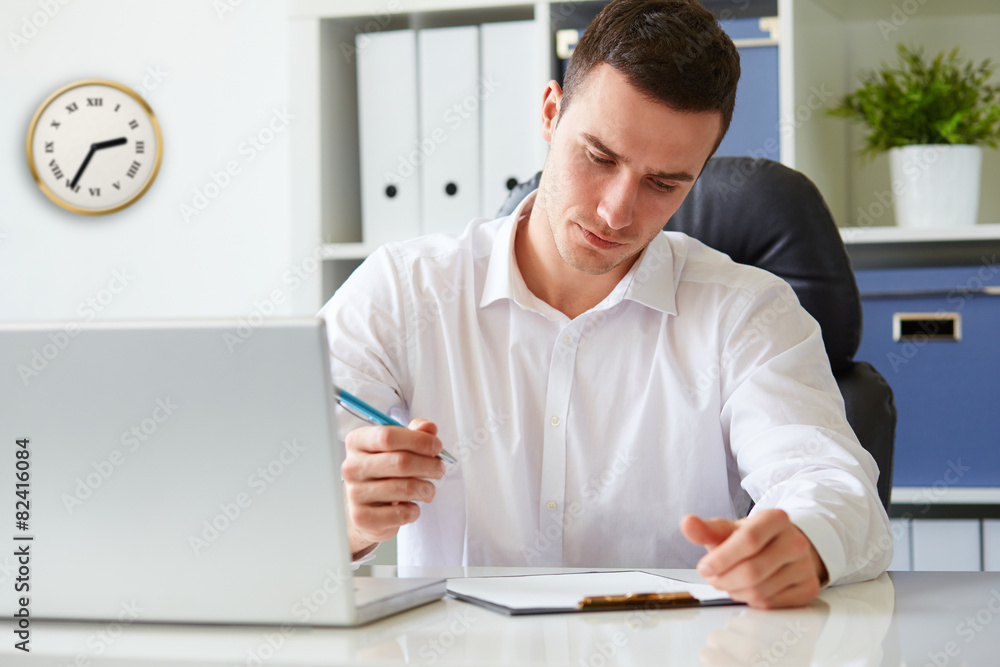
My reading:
{"hour": 2, "minute": 35}
